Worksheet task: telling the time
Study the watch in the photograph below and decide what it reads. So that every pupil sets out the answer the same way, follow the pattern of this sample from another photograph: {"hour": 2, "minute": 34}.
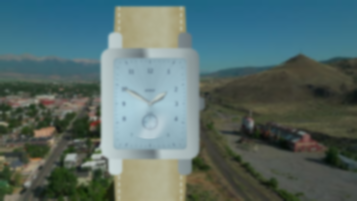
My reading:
{"hour": 1, "minute": 50}
